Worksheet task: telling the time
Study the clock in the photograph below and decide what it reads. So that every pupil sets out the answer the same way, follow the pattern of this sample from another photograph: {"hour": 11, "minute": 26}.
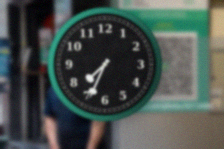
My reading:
{"hour": 7, "minute": 34}
